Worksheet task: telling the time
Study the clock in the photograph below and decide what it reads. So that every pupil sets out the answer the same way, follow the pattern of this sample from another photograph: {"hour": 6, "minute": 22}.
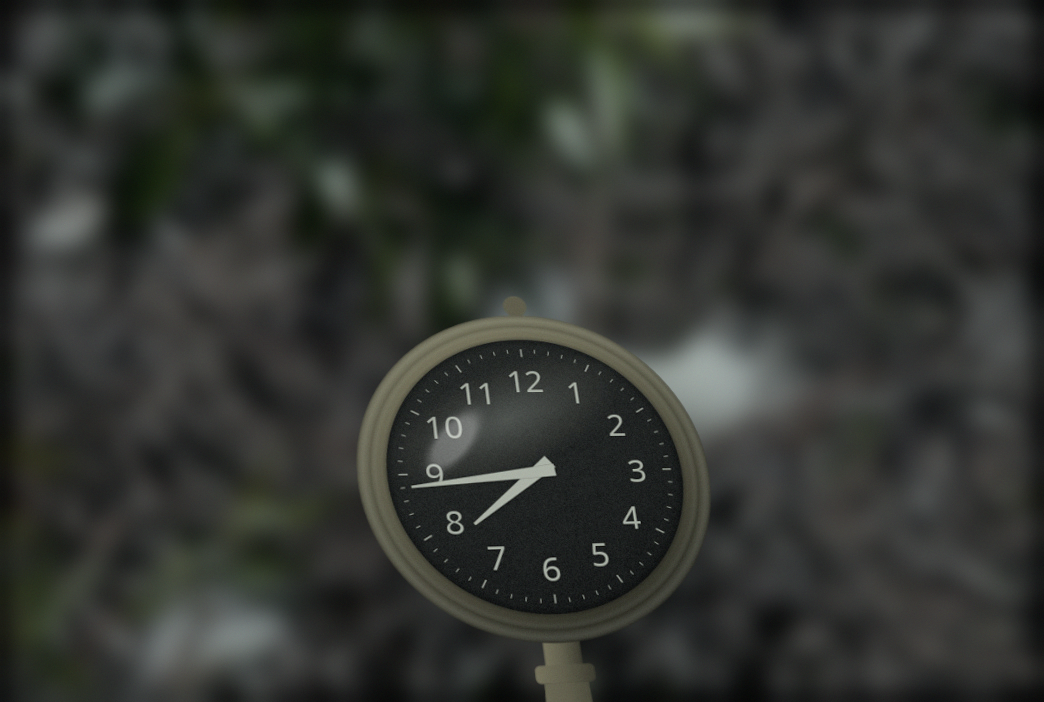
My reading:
{"hour": 7, "minute": 44}
